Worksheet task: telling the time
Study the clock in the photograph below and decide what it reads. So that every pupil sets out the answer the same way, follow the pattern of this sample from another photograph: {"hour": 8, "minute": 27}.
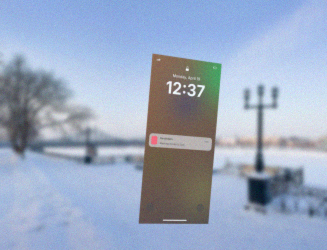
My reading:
{"hour": 12, "minute": 37}
